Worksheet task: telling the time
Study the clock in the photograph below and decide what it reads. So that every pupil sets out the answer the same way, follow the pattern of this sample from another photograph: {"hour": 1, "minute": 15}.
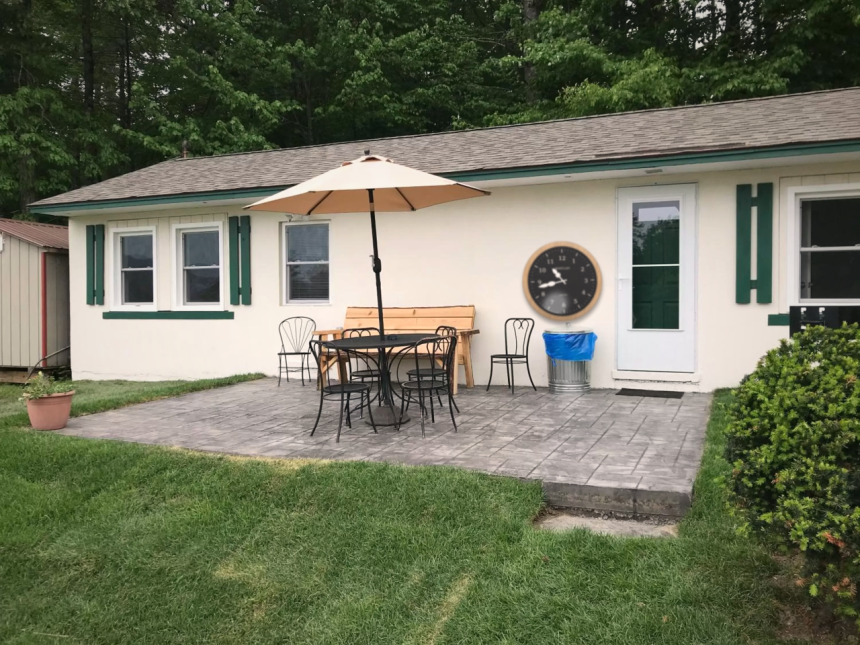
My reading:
{"hour": 10, "minute": 43}
